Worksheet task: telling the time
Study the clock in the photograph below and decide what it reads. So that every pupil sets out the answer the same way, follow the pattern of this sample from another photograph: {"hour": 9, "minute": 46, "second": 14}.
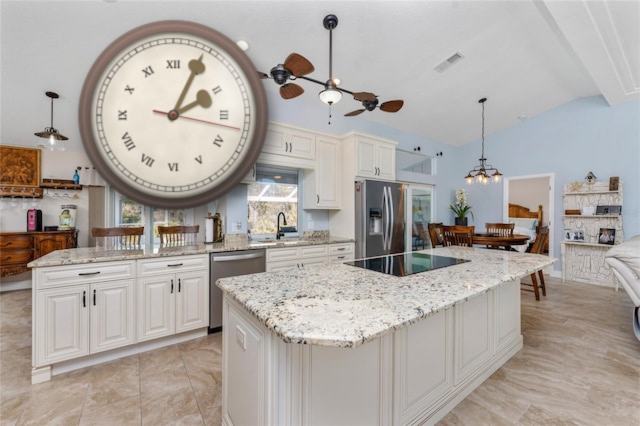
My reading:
{"hour": 2, "minute": 4, "second": 17}
